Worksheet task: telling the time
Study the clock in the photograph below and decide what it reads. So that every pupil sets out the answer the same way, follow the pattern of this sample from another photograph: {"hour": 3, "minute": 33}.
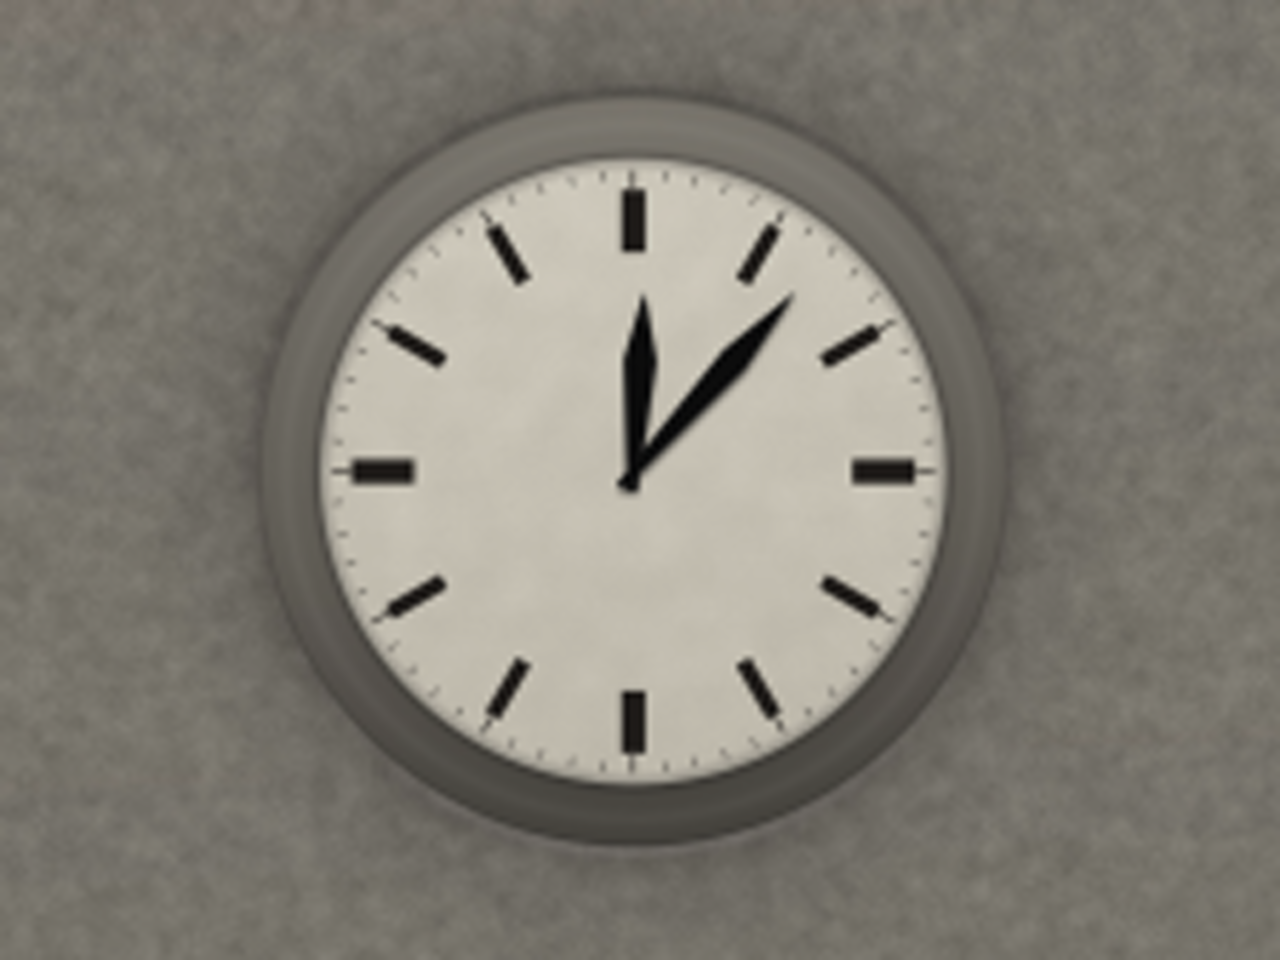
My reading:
{"hour": 12, "minute": 7}
